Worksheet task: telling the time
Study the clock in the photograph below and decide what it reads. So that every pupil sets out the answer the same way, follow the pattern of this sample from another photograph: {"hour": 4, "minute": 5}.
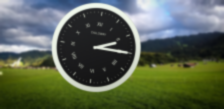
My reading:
{"hour": 2, "minute": 15}
